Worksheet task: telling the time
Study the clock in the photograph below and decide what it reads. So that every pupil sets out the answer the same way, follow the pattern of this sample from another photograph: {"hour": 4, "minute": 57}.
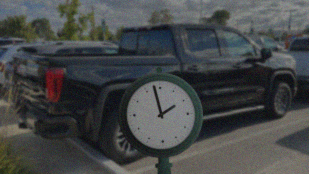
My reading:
{"hour": 1, "minute": 58}
